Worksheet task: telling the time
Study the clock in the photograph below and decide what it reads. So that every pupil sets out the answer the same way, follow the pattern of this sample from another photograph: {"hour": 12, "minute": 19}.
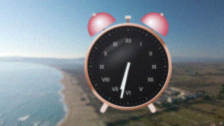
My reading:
{"hour": 6, "minute": 32}
